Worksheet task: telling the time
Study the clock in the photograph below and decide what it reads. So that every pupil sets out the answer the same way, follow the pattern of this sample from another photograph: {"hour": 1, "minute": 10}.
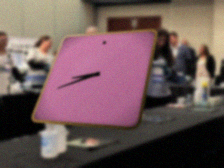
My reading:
{"hour": 8, "minute": 41}
